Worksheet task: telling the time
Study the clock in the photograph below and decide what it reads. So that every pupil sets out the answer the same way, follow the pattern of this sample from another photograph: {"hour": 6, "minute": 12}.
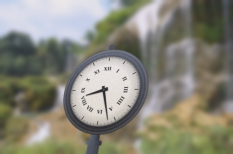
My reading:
{"hour": 8, "minute": 27}
